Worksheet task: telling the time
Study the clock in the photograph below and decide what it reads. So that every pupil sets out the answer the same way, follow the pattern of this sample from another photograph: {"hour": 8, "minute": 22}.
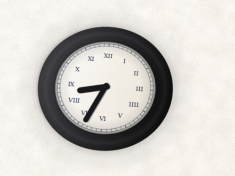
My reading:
{"hour": 8, "minute": 34}
